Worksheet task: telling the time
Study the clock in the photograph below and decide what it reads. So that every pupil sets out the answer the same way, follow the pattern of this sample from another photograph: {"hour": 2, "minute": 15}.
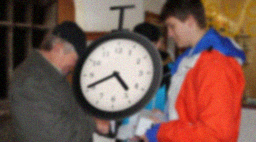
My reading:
{"hour": 4, "minute": 41}
